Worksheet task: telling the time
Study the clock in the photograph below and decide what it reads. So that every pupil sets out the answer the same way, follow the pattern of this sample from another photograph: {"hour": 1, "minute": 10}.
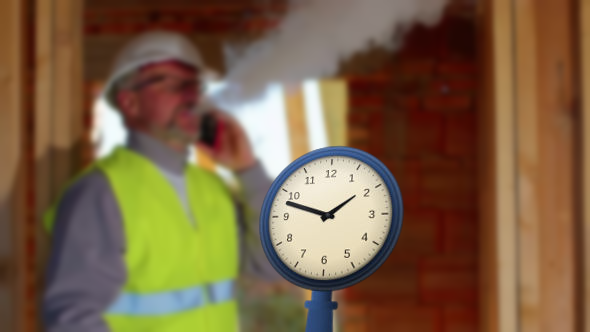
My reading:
{"hour": 1, "minute": 48}
